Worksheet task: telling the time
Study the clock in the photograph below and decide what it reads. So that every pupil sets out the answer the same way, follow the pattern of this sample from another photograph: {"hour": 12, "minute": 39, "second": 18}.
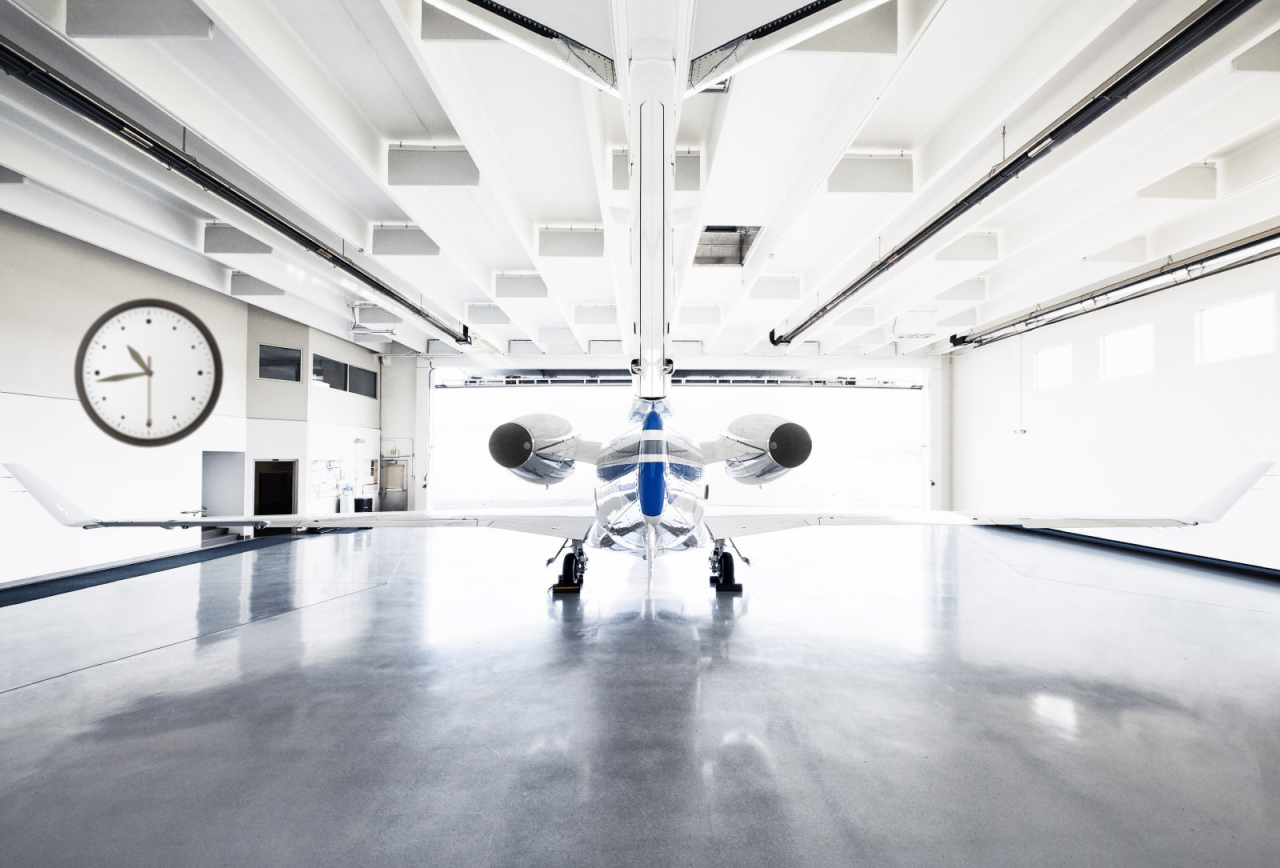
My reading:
{"hour": 10, "minute": 43, "second": 30}
